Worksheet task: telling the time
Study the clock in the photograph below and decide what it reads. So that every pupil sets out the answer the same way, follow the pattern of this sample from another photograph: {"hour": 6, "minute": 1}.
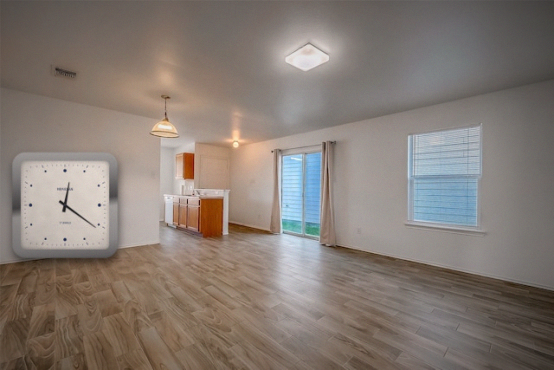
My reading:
{"hour": 12, "minute": 21}
